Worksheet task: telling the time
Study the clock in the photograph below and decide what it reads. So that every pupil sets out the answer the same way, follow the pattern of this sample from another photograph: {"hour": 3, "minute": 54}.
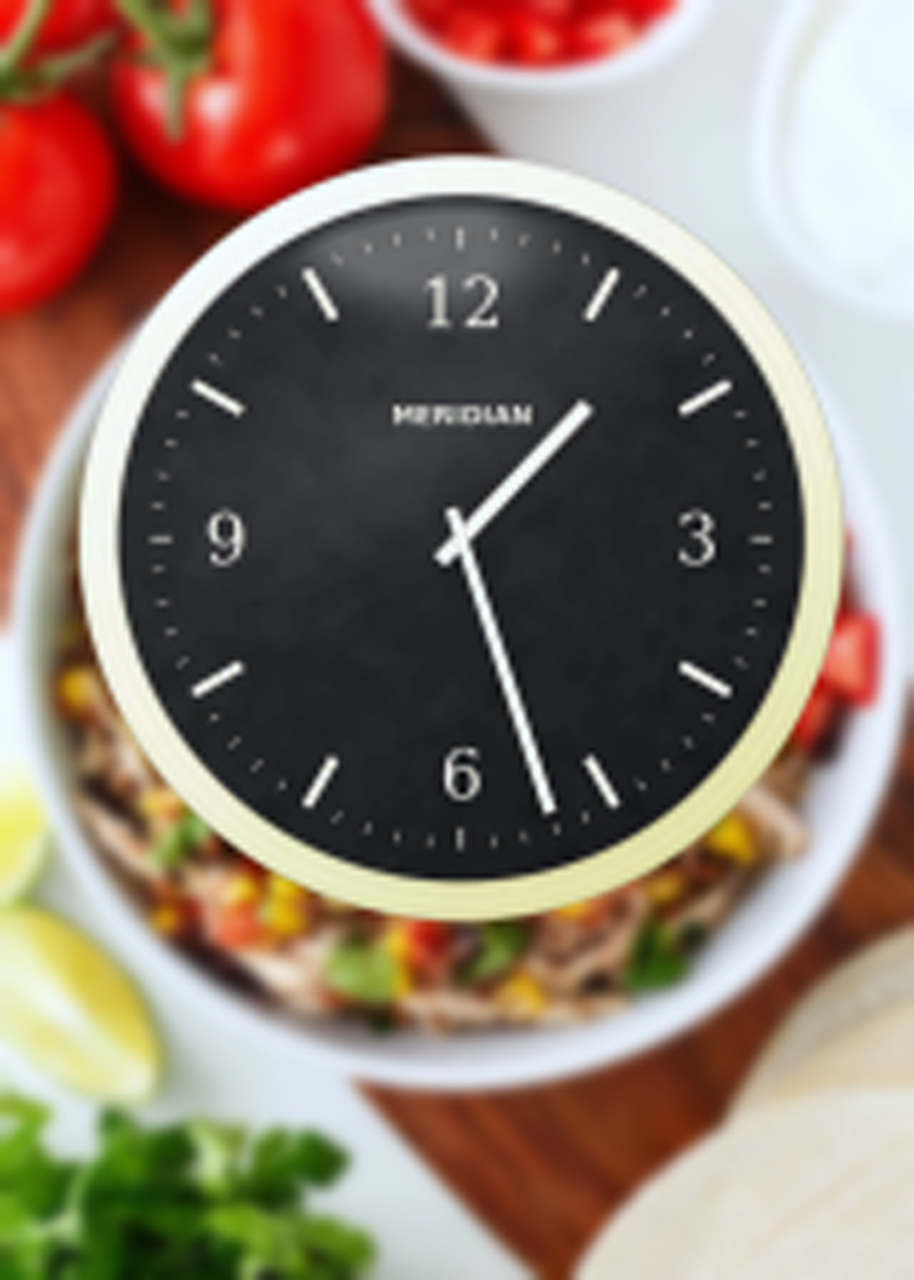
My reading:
{"hour": 1, "minute": 27}
